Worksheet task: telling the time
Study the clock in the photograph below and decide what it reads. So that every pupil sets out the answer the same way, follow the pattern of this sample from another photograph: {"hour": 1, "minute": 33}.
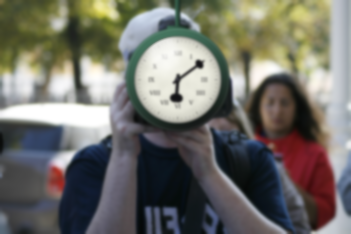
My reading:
{"hour": 6, "minute": 9}
